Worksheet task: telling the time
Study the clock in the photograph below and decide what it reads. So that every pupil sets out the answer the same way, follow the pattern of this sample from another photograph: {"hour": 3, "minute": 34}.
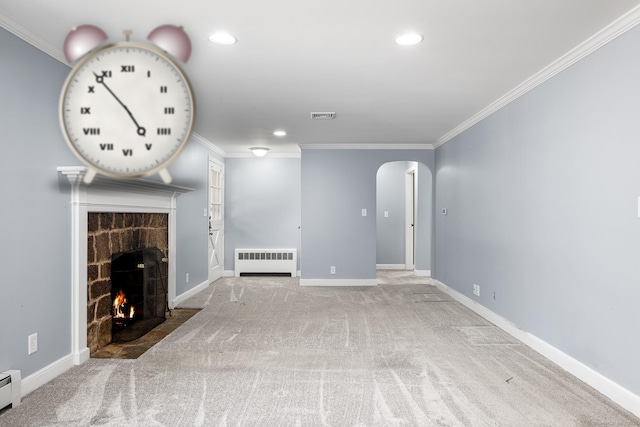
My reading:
{"hour": 4, "minute": 53}
